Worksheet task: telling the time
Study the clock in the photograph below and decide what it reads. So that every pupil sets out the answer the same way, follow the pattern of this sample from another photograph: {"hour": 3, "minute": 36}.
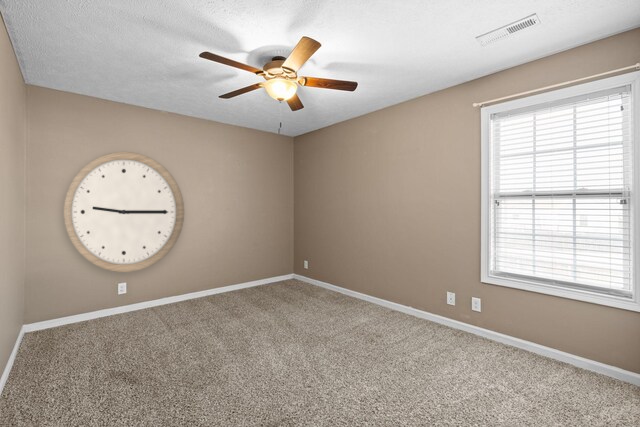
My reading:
{"hour": 9, "minute": 15}
